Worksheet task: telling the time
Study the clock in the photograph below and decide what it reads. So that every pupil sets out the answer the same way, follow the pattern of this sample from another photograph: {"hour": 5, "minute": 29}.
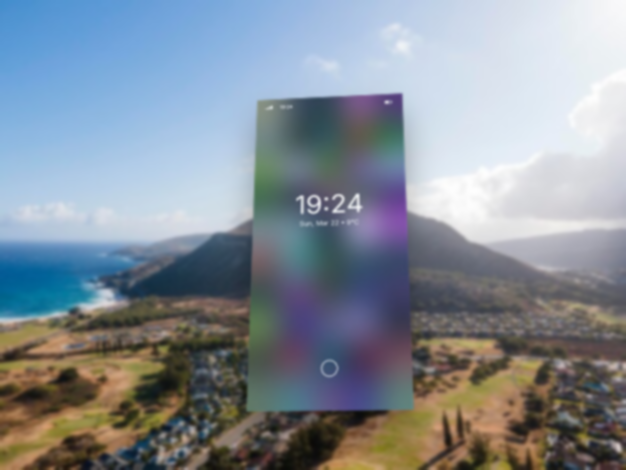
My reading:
{"hour": 19, "minute": 24}
